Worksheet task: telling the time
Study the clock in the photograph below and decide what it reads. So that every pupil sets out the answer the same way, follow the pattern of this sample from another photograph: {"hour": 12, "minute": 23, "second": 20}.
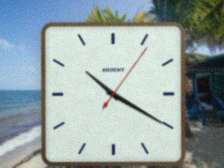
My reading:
{"hour": 10, "minute": 20, "second": 6}
